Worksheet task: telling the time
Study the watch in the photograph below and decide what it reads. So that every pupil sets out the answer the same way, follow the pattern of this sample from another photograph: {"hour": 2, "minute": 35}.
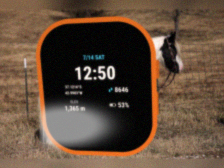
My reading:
{"hour": 12, "minute": 50}
